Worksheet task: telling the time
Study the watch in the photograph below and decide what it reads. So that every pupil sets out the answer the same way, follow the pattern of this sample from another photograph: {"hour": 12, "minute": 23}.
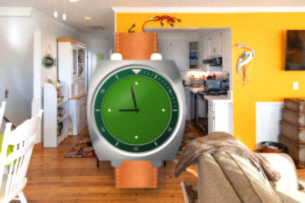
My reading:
{"hour": 8, "minute": 58}
